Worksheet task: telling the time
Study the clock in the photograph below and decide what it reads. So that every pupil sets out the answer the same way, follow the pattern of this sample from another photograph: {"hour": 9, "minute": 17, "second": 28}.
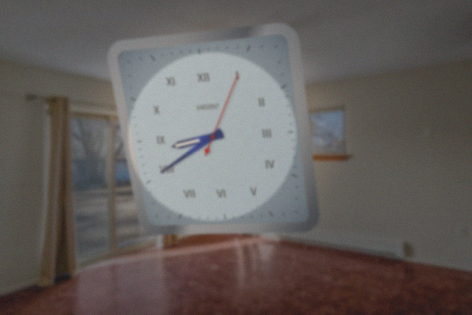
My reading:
{"hour": 8, "minute": 40, "second": 5}
